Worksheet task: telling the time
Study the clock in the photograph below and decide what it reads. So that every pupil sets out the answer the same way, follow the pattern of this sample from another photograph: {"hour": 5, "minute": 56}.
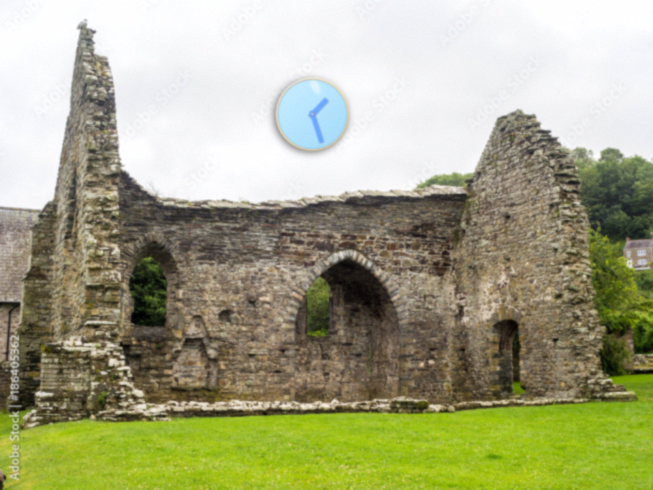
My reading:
{"hour": 1, "minute": 27}
